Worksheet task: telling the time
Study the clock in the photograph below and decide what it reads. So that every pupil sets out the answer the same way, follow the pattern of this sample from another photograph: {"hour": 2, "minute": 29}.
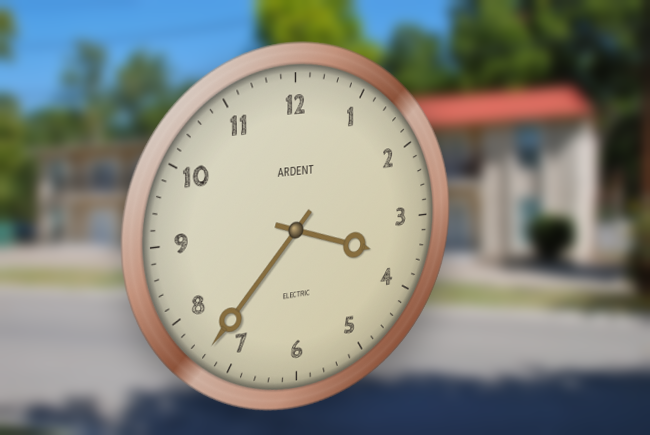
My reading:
{"hour": 3, "minute": 37}
